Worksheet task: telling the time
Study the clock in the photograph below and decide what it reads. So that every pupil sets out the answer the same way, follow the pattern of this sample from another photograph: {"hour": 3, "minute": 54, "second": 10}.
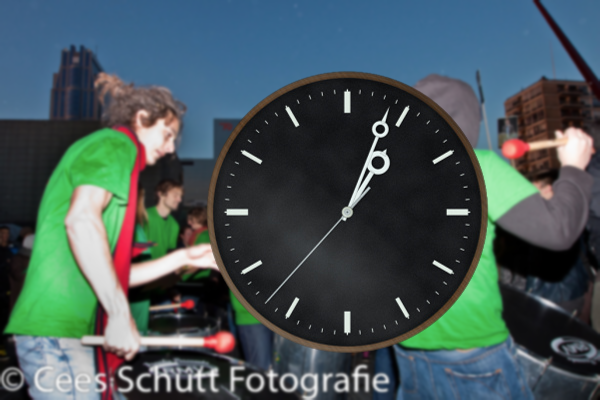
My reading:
{"hour": 1, "minute": 3, "second": 37}
